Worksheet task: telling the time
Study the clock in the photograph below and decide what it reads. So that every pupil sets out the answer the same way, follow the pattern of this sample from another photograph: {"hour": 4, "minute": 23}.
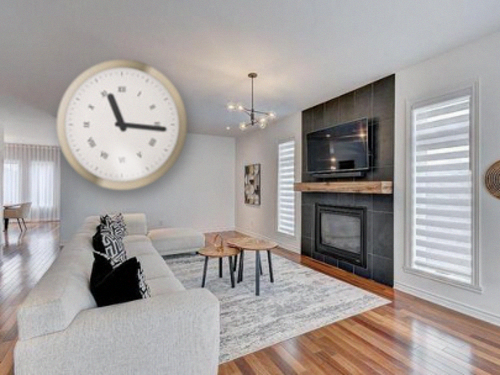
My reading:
{"hour": 11, "minute": 16}
